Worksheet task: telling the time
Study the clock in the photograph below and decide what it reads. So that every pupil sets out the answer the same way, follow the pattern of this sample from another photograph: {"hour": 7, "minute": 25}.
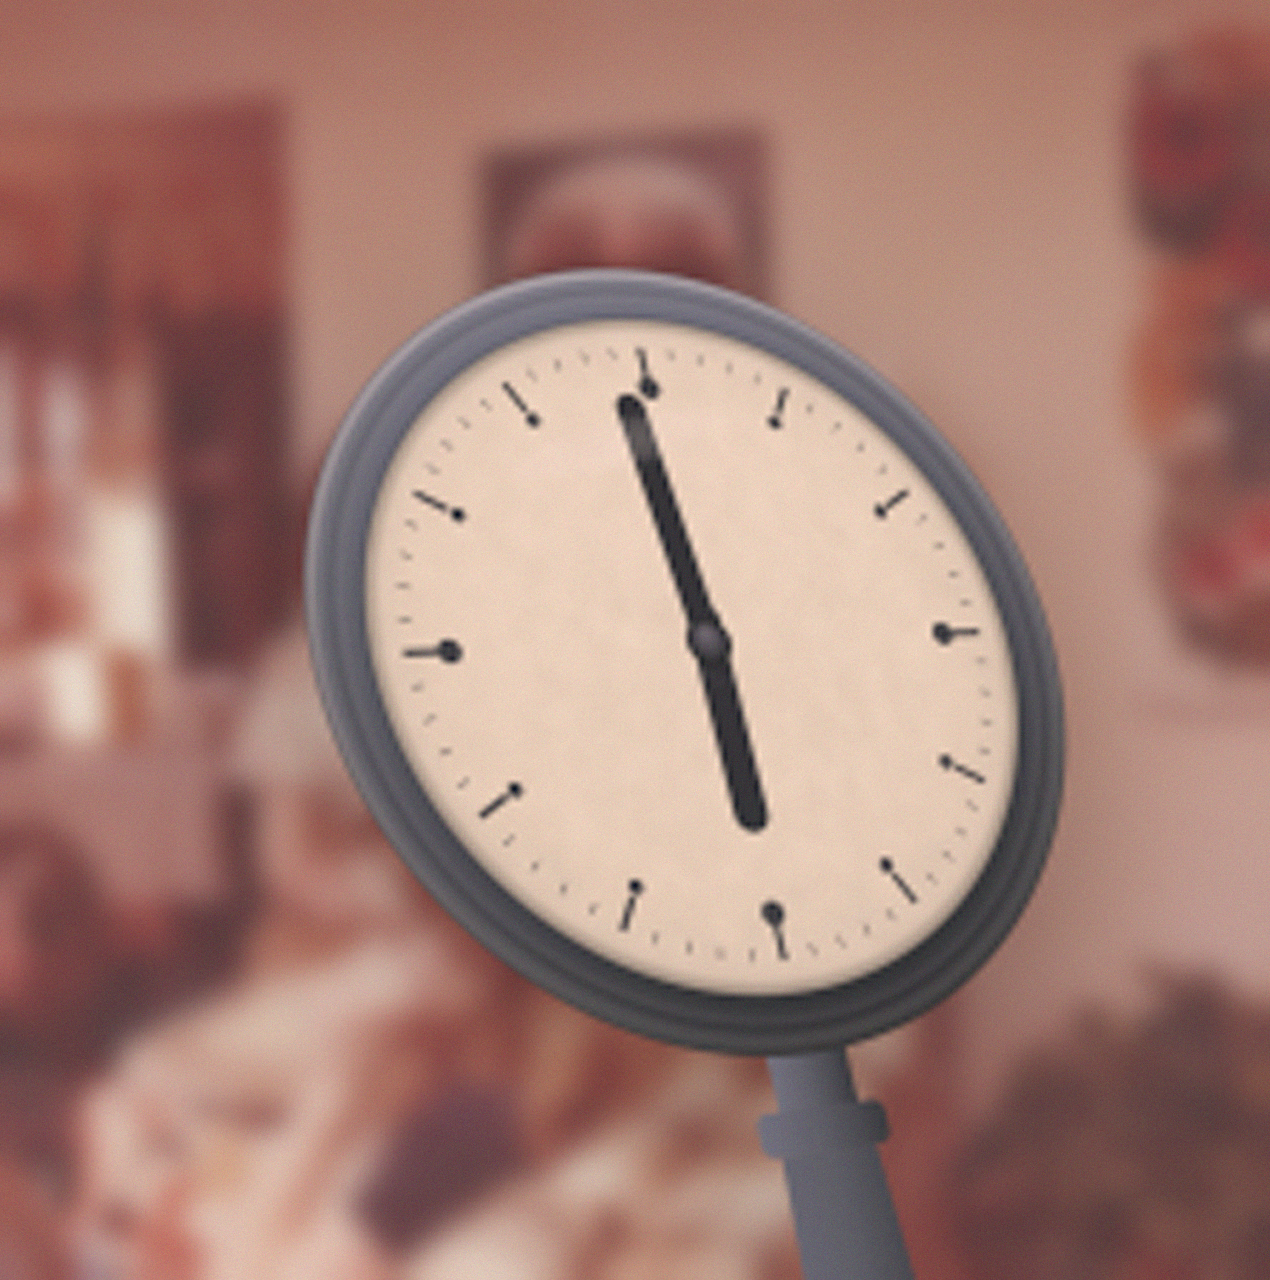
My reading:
{"hour": 5, "minute": 59}
